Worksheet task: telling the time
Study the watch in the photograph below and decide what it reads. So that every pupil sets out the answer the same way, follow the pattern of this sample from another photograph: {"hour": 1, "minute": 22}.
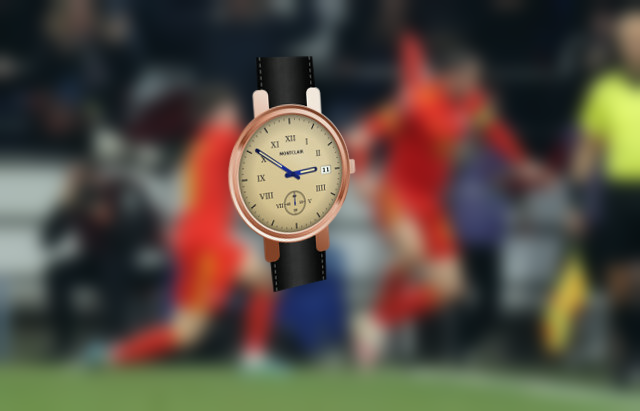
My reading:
{"hour": 2, "minute": 51}
